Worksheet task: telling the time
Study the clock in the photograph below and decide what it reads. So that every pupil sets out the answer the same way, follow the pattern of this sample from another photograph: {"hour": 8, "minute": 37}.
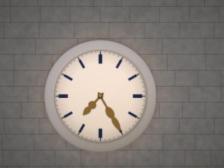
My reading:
{"hour": 7, "minute": 25}
